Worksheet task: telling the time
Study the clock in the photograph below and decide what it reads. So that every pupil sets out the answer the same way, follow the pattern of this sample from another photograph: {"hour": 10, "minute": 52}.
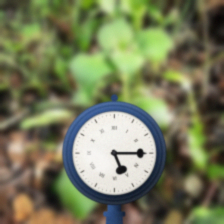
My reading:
{"hour": 5, "minute": 15}
